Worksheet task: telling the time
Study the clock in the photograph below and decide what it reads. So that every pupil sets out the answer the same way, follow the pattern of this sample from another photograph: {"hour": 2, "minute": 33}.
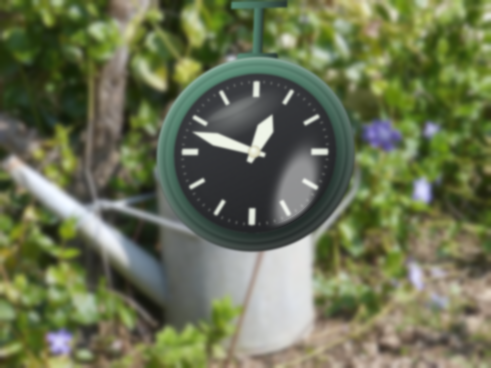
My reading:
{"hour": 12, "minute": 48}
